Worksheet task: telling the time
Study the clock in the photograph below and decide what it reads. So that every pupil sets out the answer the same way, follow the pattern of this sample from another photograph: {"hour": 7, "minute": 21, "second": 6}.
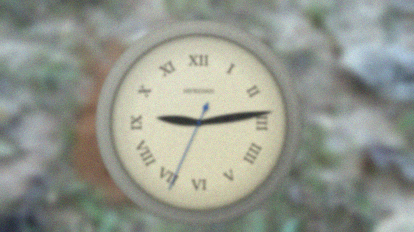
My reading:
{"hour": 9, "minute": 13, "second": 34}
